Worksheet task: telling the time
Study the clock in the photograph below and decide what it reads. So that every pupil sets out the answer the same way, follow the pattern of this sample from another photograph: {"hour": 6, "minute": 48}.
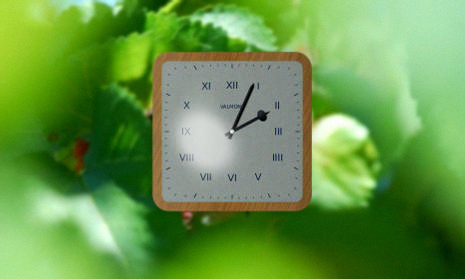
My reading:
{"hour": 2, "minute": 4}
